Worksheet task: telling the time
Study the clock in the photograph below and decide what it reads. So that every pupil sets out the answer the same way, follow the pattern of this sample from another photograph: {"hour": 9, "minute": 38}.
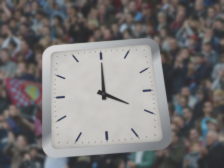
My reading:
{"hour": 4, "minute": 0}
